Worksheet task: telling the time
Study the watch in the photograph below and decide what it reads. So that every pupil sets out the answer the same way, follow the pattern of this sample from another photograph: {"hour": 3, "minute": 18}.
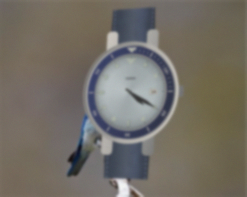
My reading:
{"hour": 4, "minute": 20}
